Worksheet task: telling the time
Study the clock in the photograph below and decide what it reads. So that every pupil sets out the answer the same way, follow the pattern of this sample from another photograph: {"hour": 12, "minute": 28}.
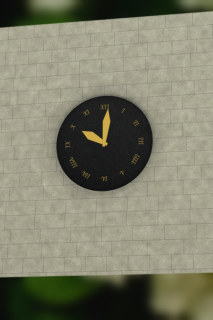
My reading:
{"hour": 10, "minute": 1}
